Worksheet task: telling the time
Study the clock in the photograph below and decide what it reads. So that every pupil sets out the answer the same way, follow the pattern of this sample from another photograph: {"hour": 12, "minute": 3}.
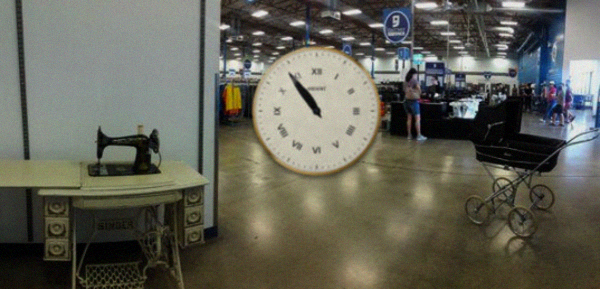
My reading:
{"hour": 10, "minute": 54}
